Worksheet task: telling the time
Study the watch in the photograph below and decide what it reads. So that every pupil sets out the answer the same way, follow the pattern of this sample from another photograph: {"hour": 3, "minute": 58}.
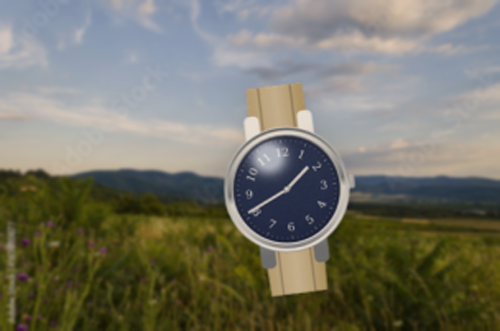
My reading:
{"hour": 1, "minute": 41}
